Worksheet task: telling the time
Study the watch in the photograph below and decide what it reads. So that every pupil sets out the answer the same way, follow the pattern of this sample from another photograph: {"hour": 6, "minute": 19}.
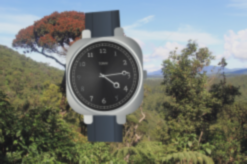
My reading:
{"hour": 4, "minute": 14}
